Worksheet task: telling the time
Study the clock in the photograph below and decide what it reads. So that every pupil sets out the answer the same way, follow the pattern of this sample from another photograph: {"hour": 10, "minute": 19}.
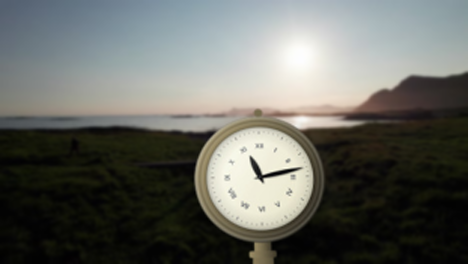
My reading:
{"hour": 11, "minute": 13}
